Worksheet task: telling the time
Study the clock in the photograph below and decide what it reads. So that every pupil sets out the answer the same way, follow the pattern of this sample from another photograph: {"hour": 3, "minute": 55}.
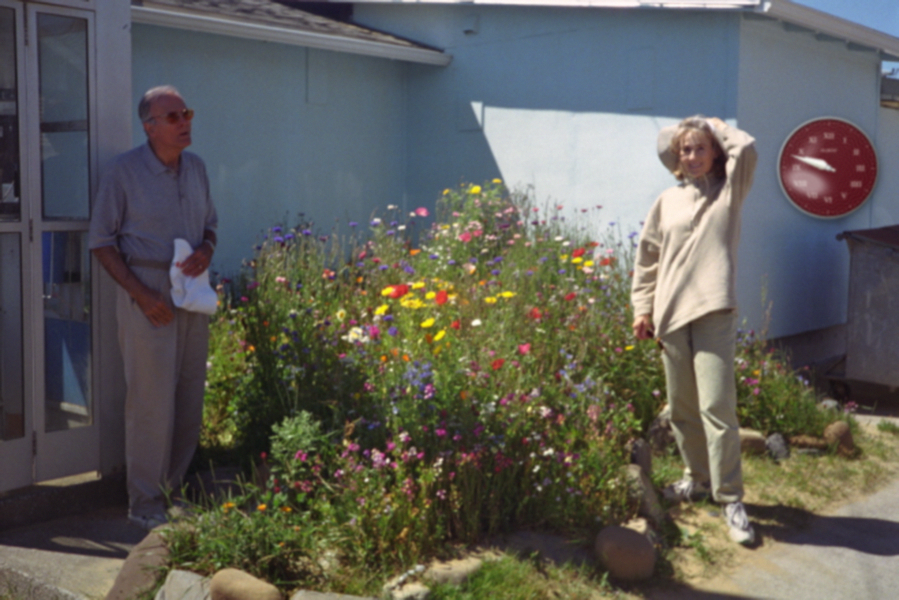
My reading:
{"hour": 9, "minute": 48}
